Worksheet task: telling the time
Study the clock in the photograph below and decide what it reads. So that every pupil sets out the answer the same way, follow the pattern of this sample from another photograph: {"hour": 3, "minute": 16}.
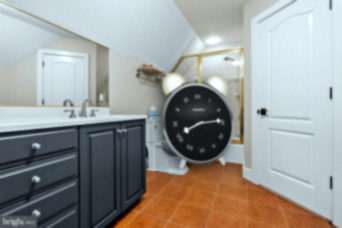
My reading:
{"hour": 8, "minute": 14}
